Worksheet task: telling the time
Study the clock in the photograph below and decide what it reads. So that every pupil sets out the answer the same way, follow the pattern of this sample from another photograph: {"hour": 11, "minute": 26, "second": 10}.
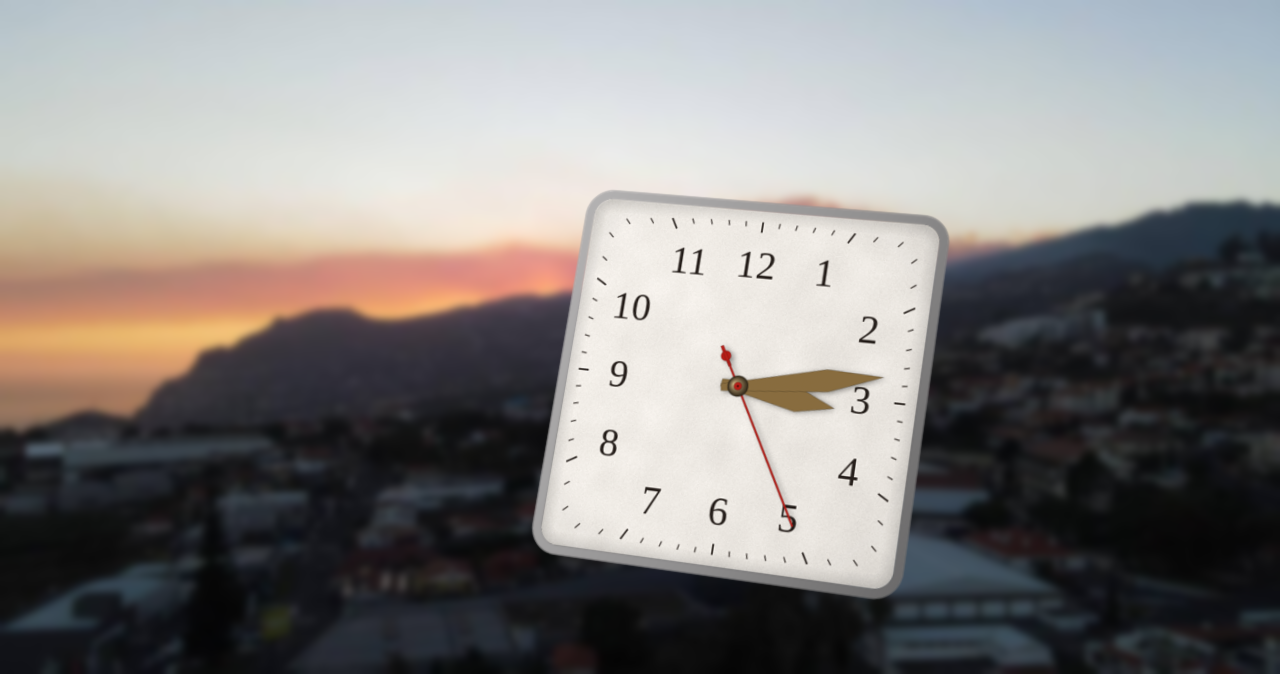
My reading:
{"hour": 3, "minute": 13, "second": 25}
